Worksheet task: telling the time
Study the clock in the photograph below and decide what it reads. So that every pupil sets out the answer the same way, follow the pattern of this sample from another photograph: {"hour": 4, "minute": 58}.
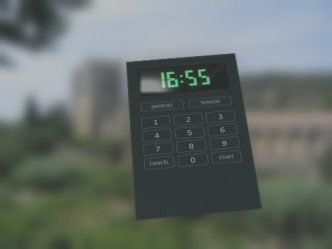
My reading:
{"hour": 16, "minute": 55}
